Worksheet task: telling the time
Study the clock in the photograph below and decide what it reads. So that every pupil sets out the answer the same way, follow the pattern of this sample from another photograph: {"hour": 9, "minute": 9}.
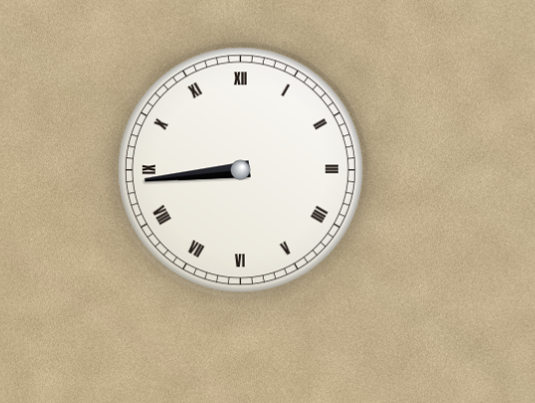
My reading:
{"hour": 8, "minute": 44}
